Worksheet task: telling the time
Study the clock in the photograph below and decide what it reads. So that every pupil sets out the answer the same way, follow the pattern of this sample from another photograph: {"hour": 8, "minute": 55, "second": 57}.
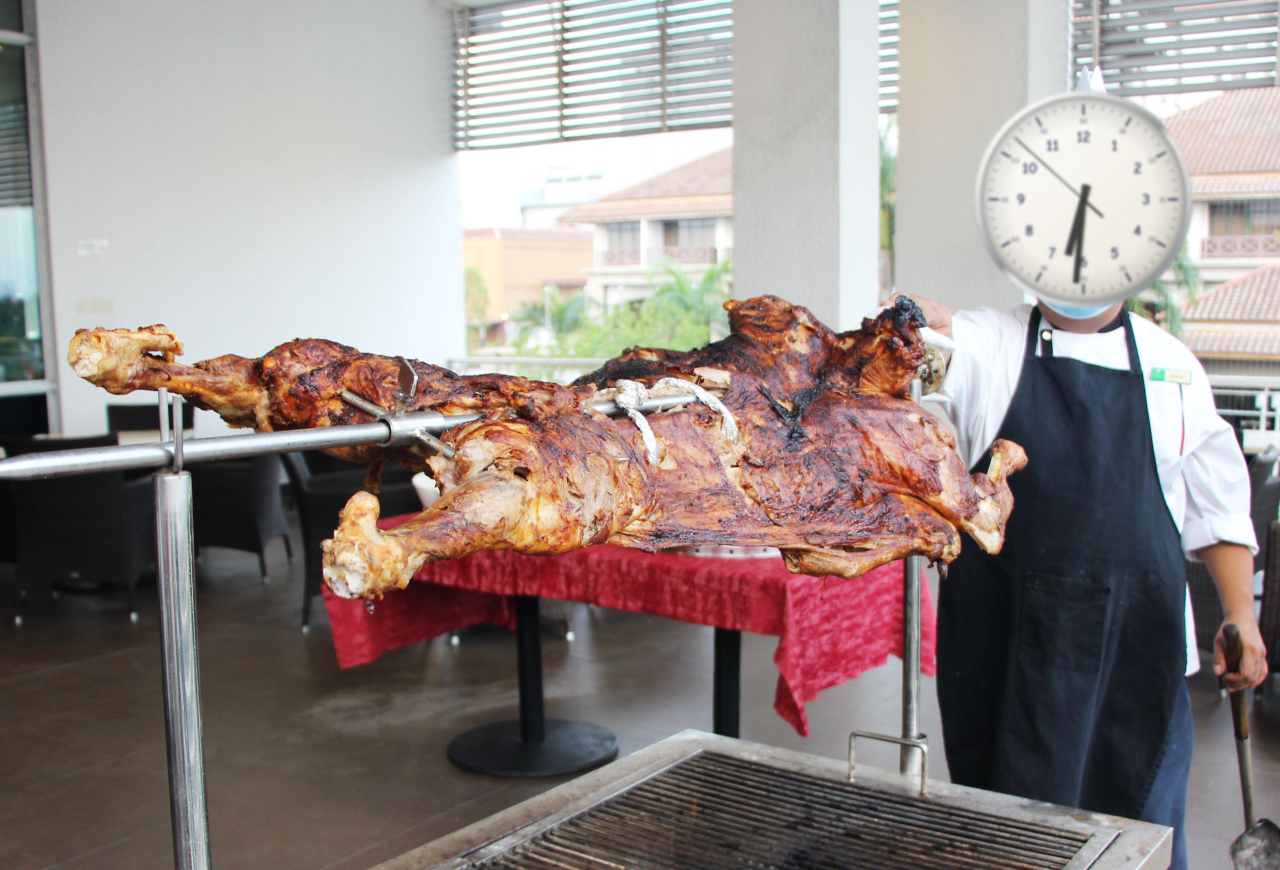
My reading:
{"hour": 6, "minute": 30, "second": 52}
